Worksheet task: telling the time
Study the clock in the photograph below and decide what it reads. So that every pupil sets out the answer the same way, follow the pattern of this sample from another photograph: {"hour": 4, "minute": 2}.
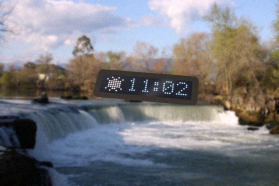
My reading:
{"hour": 11, "minute": 2}
